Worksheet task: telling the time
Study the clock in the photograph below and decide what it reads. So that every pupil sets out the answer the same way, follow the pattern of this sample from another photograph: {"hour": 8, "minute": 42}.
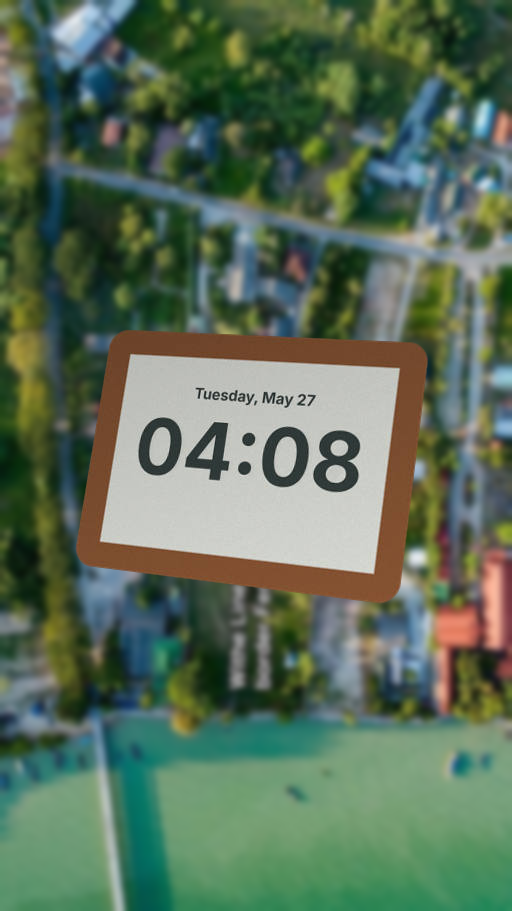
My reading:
{"hour": 4, "minute": 8}
